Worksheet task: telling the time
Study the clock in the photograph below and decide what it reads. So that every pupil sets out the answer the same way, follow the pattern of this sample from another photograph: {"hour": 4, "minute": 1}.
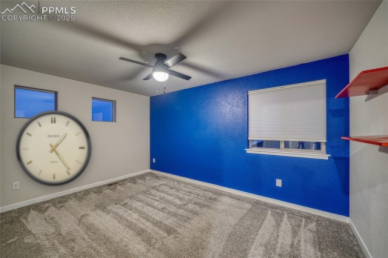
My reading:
{"hour": 1, "minute": 24}
